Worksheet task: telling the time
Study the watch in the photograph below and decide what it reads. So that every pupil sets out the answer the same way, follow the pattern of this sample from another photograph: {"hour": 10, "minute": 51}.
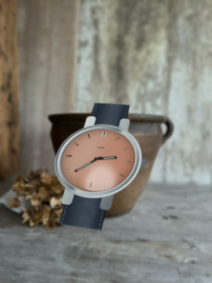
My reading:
{"hour": 2, "minute": 38}
